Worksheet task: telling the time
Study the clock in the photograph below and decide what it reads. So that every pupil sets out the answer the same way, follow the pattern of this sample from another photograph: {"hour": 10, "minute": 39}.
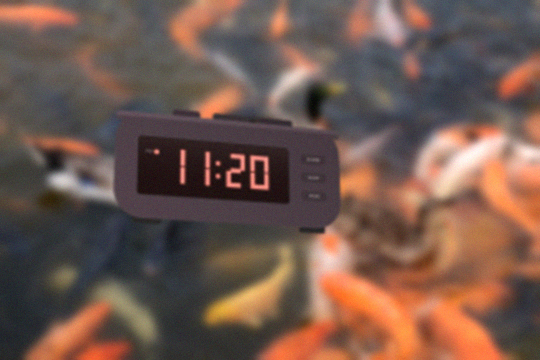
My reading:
{"hour": 11, "minute": 20}
